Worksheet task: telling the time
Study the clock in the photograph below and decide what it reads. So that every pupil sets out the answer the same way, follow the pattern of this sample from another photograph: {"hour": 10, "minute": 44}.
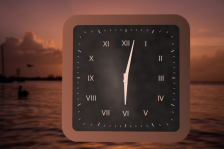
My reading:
{"hour": 6, "minute": 2}
